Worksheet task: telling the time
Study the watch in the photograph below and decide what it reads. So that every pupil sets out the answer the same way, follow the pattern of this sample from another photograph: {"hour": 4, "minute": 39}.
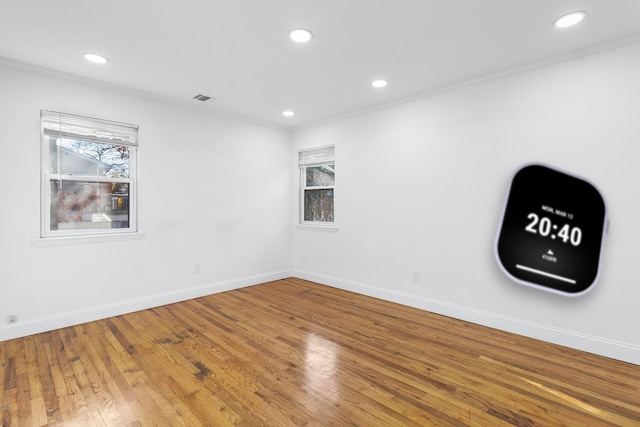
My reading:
{"hour": 20, "minute": 40}
